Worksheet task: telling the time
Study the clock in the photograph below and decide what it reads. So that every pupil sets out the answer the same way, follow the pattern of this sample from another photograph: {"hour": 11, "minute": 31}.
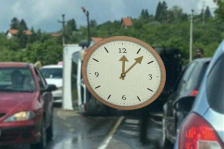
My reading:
{"hour": 12, "minute": 7}
